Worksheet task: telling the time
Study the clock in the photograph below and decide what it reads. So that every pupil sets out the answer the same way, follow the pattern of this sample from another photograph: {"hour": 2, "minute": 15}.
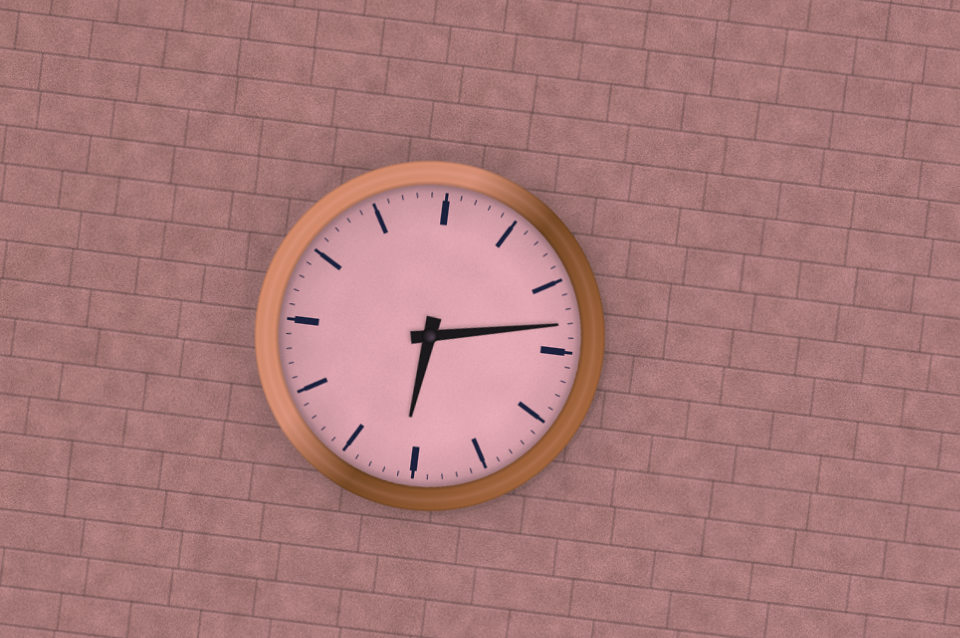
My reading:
{"hour": 6, "minute": 13}
